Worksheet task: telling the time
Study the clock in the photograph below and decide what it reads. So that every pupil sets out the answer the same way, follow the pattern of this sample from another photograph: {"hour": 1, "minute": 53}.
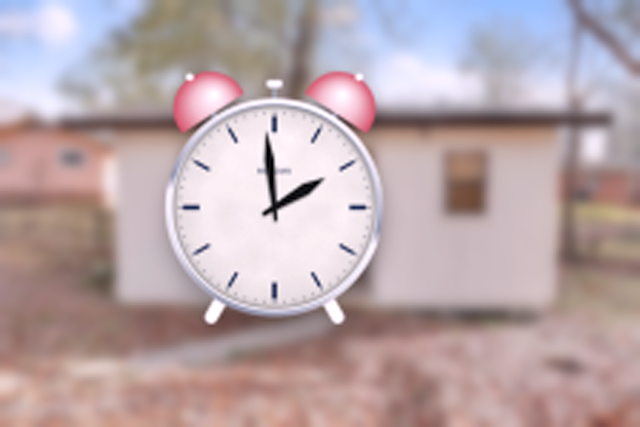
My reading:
{"hour": 1, "minute": 59}
